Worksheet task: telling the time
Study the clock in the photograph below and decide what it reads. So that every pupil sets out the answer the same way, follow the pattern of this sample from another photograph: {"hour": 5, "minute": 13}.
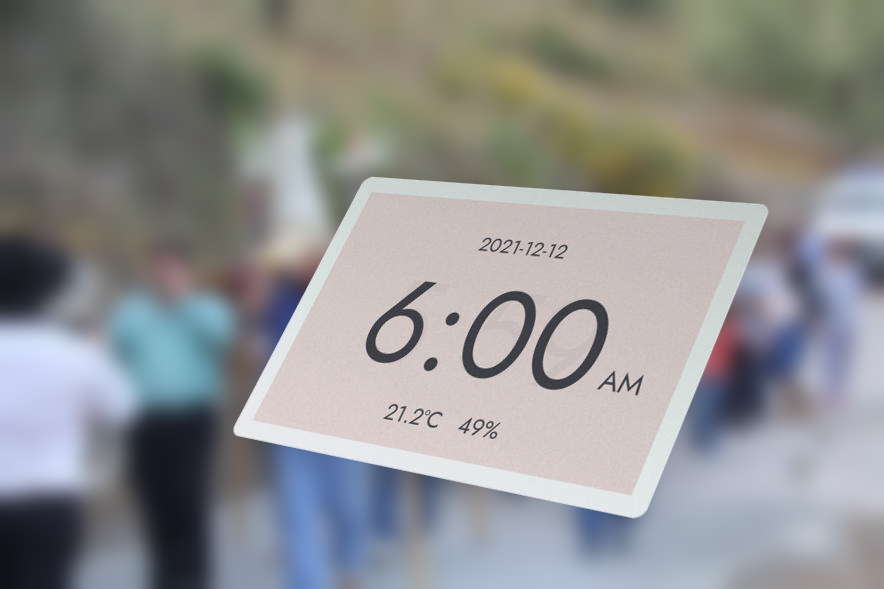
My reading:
{"hour": 6, "minute": 0}
